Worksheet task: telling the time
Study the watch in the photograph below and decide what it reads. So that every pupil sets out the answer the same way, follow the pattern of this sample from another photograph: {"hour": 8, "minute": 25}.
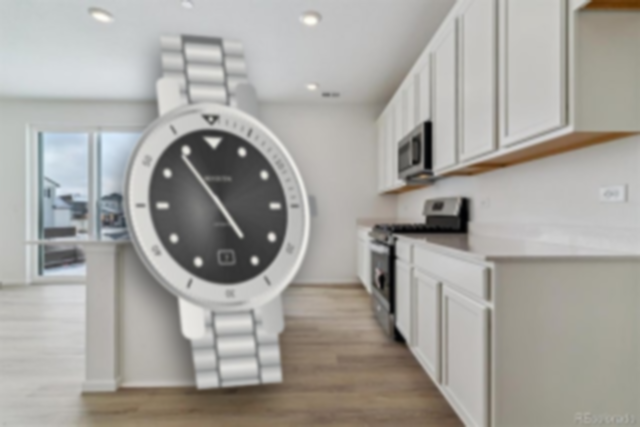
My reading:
{"hour": 4, "minute": 54}
